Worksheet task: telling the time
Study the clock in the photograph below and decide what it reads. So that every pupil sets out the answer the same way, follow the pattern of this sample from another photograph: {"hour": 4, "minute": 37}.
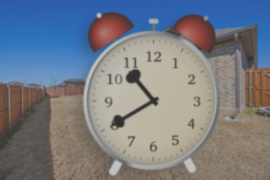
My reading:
{"hour": 10, "minute": 40}
